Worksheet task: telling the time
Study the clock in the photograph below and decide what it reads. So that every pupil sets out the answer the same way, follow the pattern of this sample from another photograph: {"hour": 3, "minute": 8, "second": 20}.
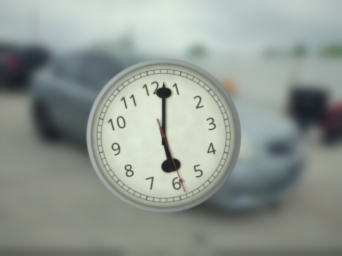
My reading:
{"hour": 6, "minute": 2, "second": 29}
